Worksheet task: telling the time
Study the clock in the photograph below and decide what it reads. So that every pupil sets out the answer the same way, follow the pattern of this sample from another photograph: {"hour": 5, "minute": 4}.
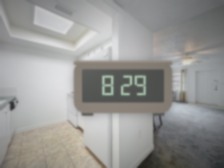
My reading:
{"hour": 8, "minute": 29}
